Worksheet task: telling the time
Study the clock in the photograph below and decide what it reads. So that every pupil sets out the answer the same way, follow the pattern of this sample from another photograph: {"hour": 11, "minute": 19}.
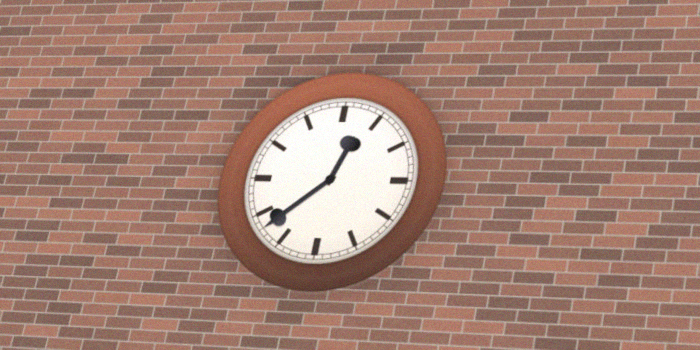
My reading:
{"hour": 12, "minute": 38}
